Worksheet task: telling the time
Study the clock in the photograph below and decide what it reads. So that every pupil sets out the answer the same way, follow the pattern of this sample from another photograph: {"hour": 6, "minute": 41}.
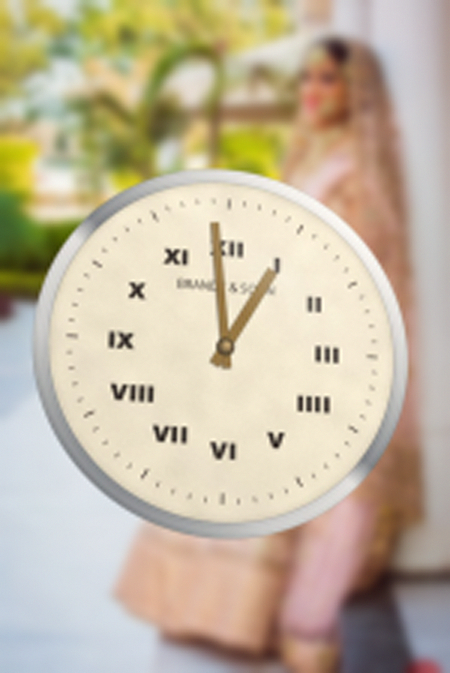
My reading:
{"hour": 12, "minute": 59}
